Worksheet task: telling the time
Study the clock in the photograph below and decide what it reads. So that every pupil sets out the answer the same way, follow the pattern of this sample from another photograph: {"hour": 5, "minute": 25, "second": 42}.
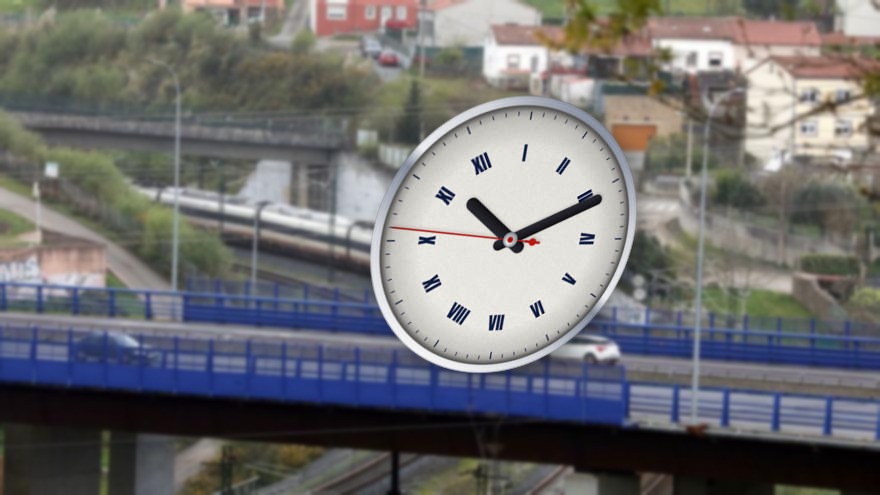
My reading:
{"hour": 11, "minute": 15, "second": 51}
